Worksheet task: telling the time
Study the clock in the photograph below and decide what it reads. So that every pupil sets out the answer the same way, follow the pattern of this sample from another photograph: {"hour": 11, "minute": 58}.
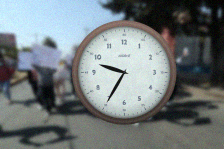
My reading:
{"hour": 9, "minute": 35}
